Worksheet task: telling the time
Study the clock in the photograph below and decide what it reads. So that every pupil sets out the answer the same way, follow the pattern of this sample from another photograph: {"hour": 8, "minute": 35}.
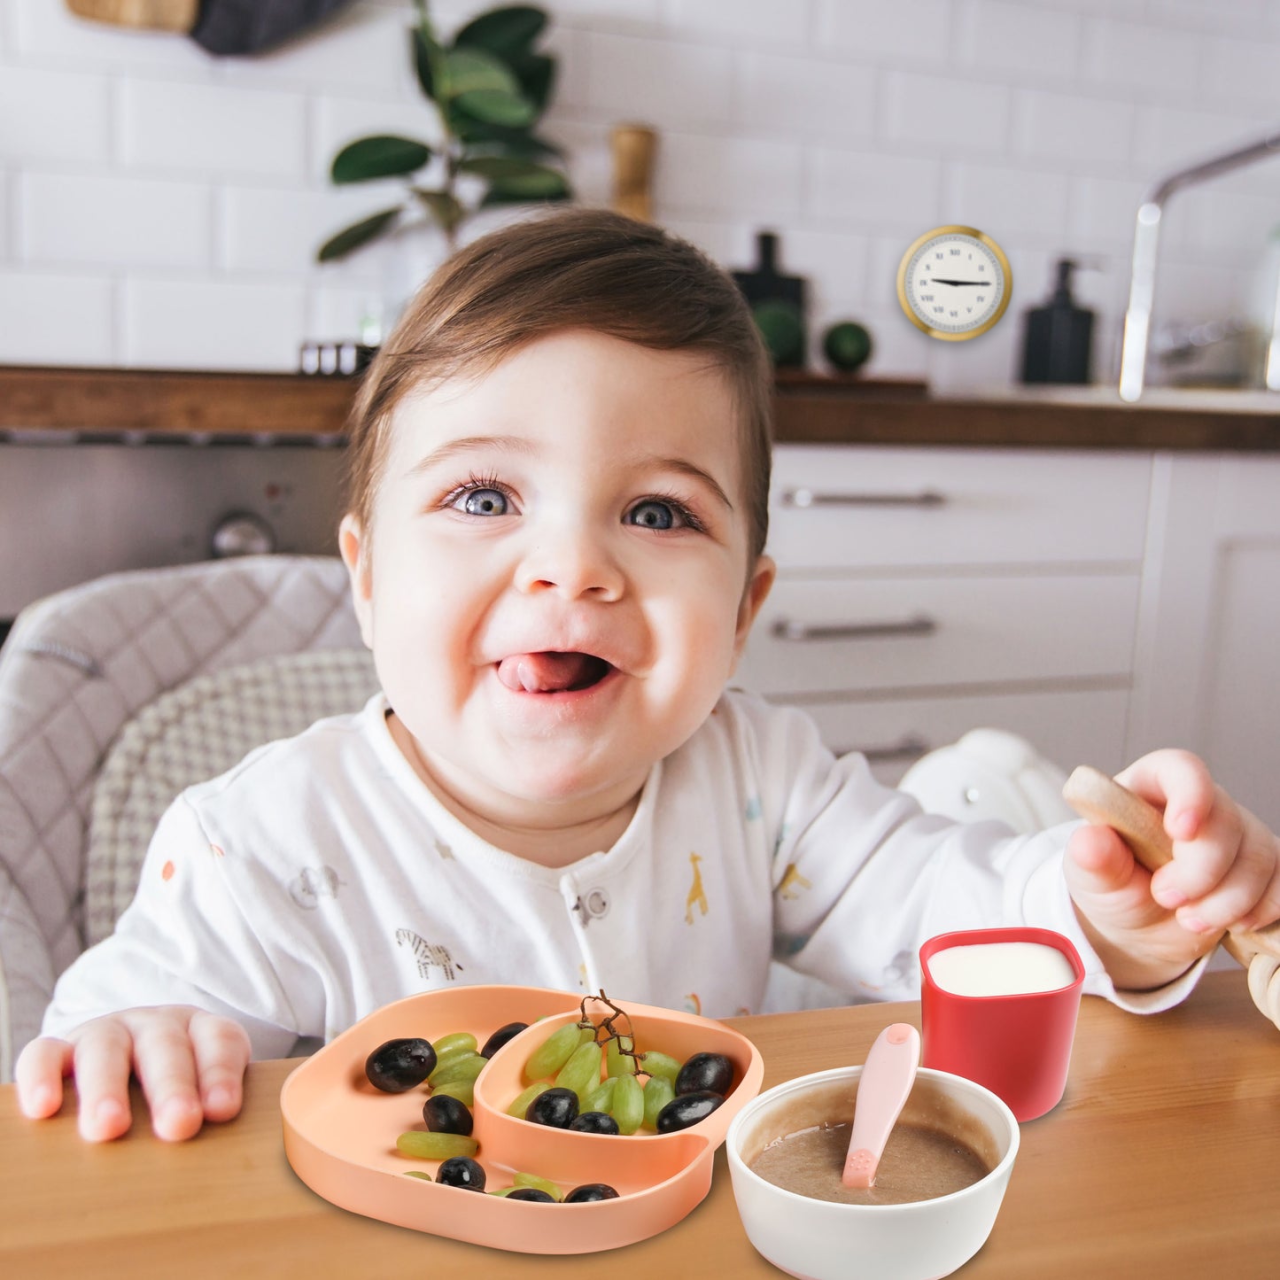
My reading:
{"hour": 9, "minute": 15}
